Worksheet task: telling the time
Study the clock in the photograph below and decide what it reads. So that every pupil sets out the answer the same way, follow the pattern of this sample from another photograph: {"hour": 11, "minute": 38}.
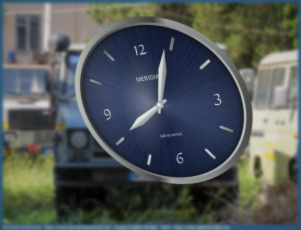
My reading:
{"hour": 8, "minute": 4}
